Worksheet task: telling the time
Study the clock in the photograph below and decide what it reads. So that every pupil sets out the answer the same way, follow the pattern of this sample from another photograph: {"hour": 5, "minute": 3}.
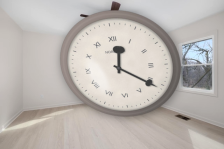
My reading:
{"hour": 12, "minute": 21}
